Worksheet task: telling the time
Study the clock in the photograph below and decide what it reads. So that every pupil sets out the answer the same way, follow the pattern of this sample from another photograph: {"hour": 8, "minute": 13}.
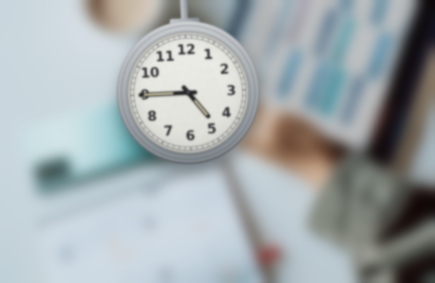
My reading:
{"hour": 4, "minute": 45}
